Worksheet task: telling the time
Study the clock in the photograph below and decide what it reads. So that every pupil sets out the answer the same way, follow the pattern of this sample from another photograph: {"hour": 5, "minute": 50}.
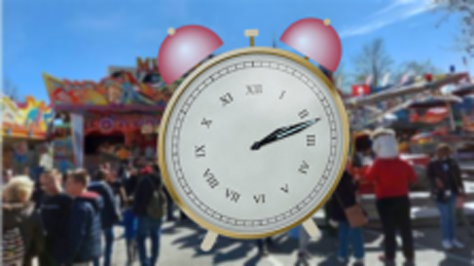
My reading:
{"hour": 2, "minute": 12}
